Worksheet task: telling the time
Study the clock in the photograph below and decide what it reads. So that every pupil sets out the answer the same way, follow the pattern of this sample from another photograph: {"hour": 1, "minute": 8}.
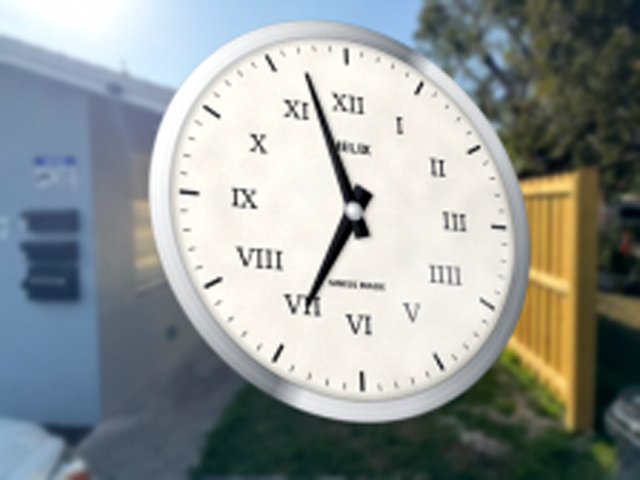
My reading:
{"hour": 6, "minute": 57}
